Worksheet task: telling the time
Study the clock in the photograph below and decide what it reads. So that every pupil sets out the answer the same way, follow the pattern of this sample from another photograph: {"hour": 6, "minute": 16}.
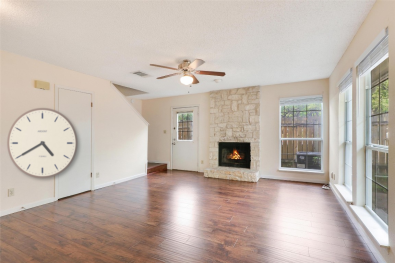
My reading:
{"hour": 4, "minute": 40}
